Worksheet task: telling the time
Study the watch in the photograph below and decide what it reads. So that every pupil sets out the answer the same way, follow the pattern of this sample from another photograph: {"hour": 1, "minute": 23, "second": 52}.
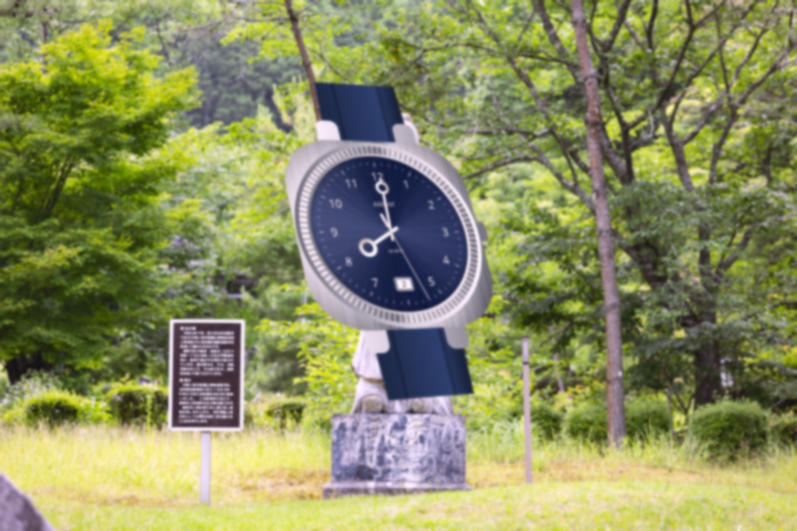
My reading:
{"hour": 8, "minute": 0, "second": 27}
